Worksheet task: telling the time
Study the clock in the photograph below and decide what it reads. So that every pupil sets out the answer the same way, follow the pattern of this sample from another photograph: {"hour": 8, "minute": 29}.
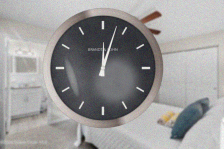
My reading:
{"hour": 12, "minute": 3}
